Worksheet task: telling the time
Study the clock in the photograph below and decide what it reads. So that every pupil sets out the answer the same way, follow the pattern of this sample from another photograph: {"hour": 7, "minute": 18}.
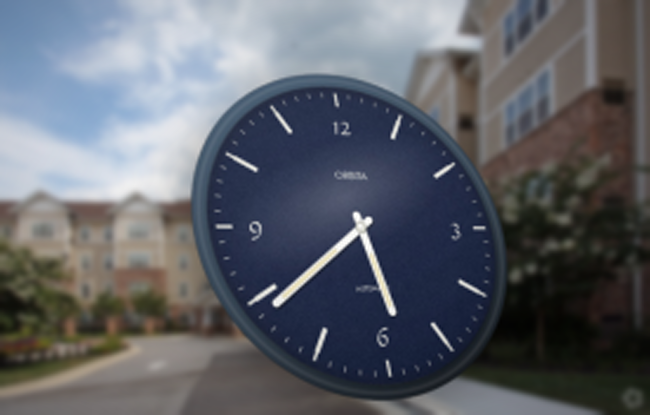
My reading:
{"hour": 5, "minute": 39}
